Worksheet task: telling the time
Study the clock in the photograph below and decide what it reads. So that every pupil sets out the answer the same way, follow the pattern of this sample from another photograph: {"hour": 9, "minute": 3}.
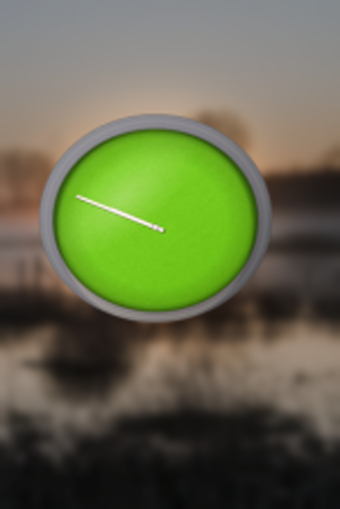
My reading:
{"hour": 9, "minute": 49}
